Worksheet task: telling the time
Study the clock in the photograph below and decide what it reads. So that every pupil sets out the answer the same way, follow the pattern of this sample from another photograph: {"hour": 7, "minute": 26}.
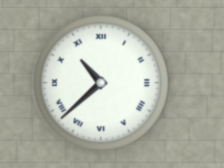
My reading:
{"hour": 10, "minute": 38}
